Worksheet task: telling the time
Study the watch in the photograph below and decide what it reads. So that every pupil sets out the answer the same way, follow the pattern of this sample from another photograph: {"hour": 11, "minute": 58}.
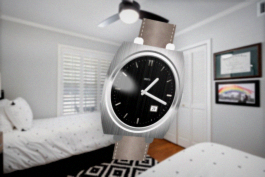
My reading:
{"hour": 1, "minute": 18}
